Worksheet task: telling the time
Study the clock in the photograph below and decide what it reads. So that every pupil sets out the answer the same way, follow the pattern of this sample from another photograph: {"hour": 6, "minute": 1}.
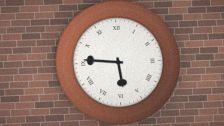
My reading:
{"hour": 5, "minute": 46}
